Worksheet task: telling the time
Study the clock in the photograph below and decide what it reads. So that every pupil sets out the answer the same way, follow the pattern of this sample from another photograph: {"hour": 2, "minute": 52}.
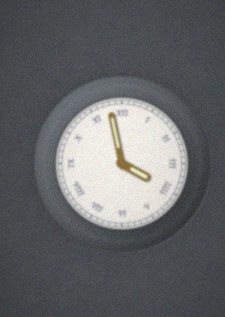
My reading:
{"hour": 3, "minute": 58}
